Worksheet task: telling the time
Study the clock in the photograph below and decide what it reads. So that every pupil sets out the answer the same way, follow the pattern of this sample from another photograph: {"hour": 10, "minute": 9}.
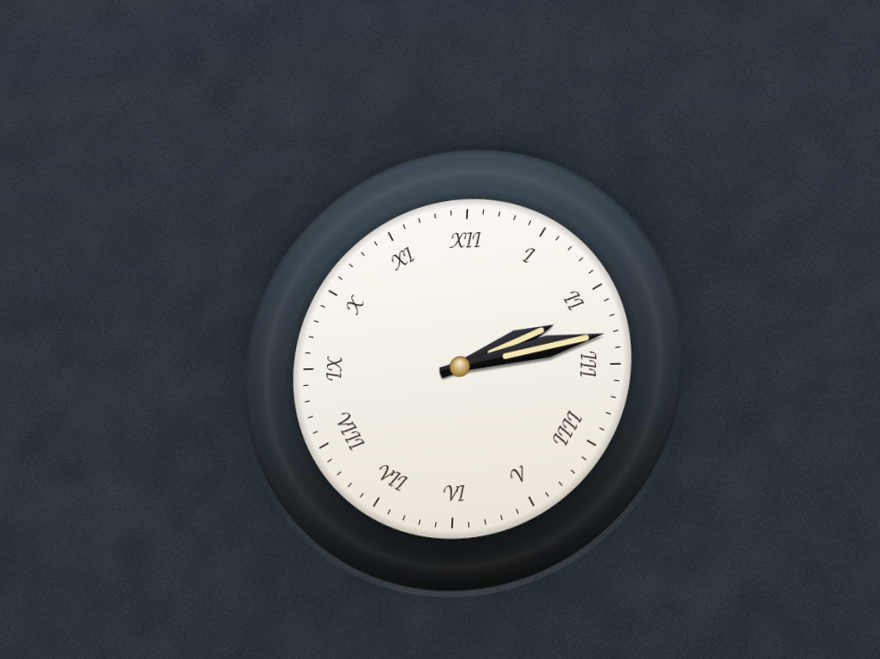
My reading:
{"hour": 2, "minute": 13}
